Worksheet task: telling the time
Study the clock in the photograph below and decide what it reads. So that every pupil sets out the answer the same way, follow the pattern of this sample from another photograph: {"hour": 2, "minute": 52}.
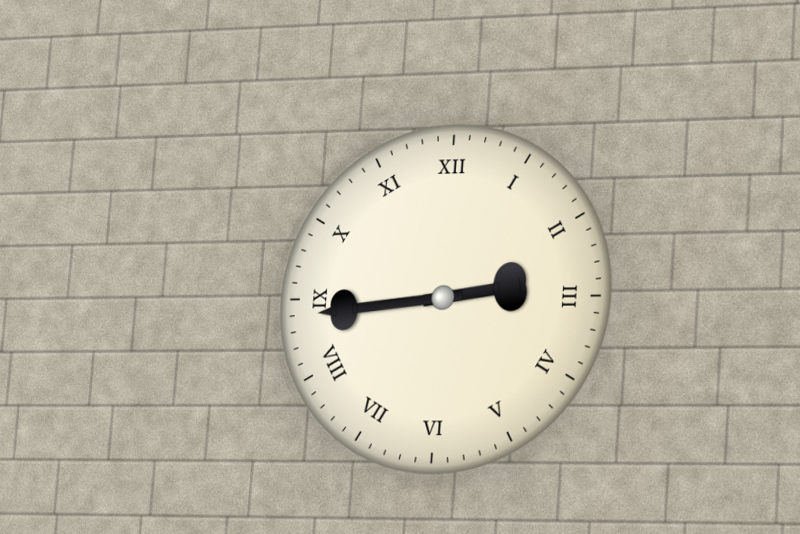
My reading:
{"hour": 2, "minute": 44}
